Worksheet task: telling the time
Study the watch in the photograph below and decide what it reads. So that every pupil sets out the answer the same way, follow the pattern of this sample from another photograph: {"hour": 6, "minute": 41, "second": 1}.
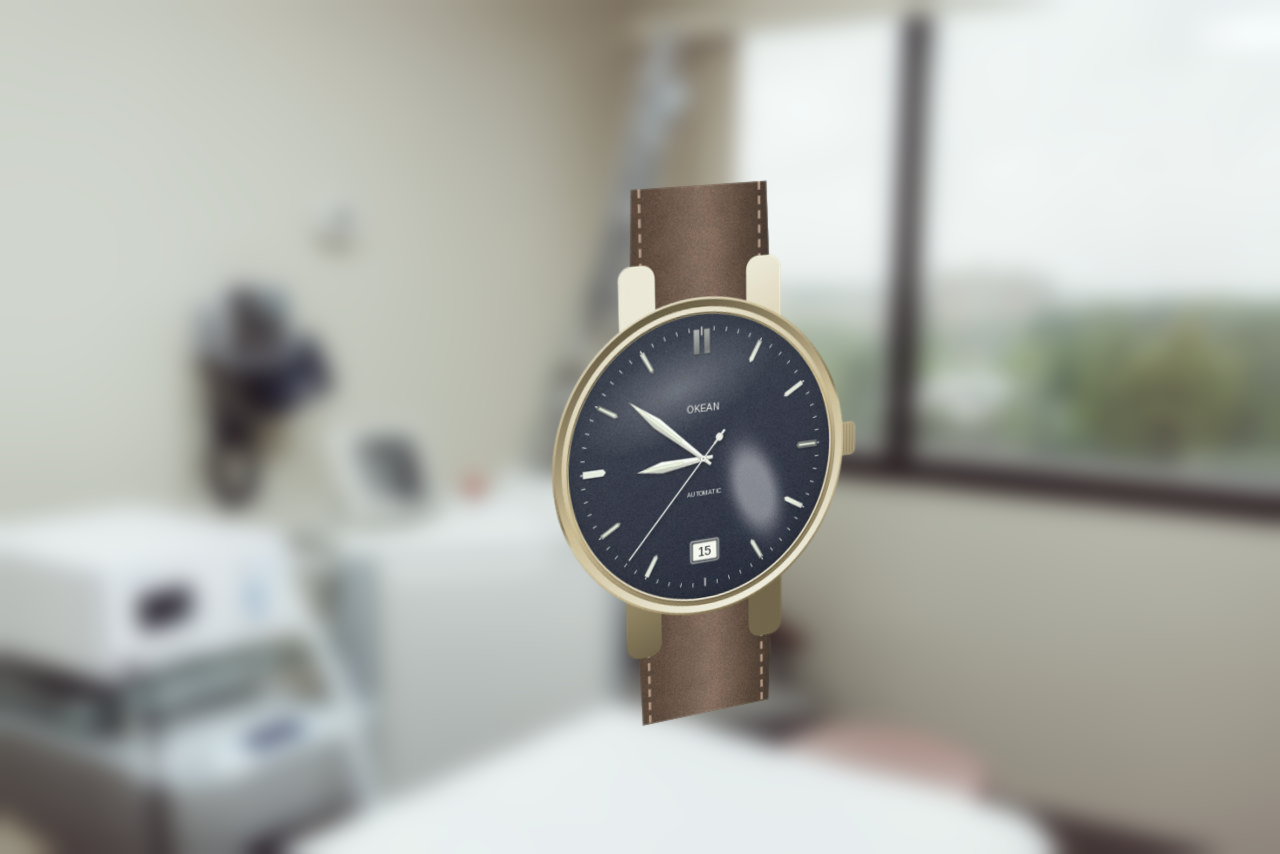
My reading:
{"hour": 8, "minute": 51, "second": 37}
